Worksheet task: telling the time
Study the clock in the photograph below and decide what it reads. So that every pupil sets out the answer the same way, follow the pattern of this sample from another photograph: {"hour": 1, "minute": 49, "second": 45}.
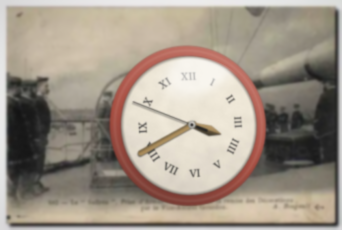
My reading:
{"hour": 3, "minute": 40, "second": 49}
